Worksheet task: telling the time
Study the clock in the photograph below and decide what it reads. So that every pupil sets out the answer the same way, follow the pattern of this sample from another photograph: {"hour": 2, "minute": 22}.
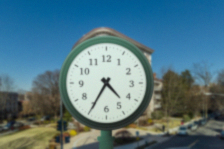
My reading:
{"hour": 4, "minute": 35}
